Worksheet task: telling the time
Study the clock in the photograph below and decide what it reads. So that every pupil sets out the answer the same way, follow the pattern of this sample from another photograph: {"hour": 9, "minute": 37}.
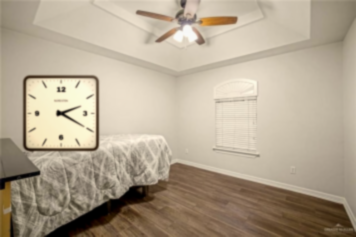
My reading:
{"hour": 2, "minute": 20}
